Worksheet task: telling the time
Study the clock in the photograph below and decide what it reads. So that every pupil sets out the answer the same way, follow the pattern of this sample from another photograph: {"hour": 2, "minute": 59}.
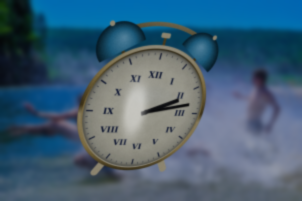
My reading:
{"hour": 2, "minute": 13}
